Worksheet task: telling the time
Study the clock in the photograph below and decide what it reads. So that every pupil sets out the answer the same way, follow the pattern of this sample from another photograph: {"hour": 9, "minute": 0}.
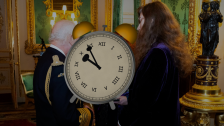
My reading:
{"hour": 9, "minute": 54}
